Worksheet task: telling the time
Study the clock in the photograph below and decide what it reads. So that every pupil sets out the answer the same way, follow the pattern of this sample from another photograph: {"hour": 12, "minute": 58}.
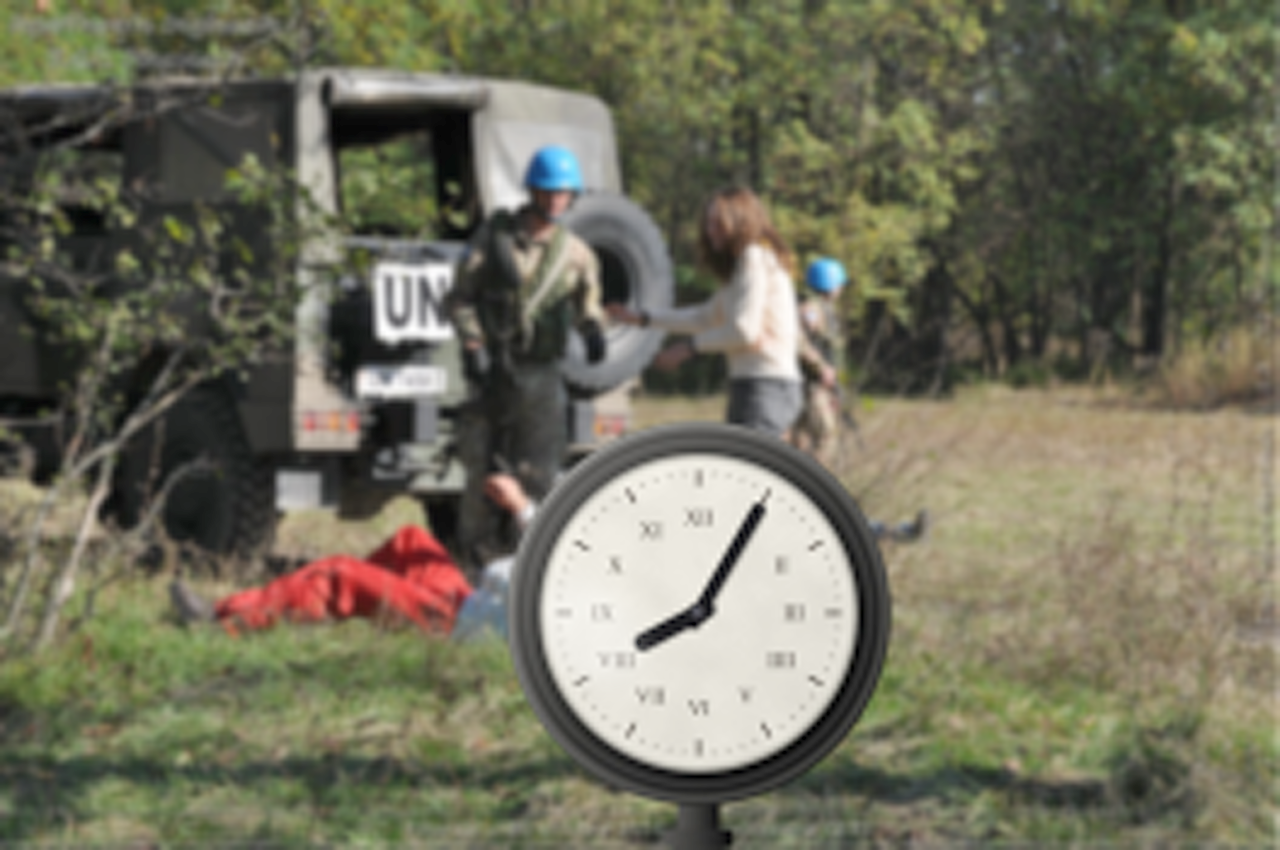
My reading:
{"hour": 8, "minute": 5}
